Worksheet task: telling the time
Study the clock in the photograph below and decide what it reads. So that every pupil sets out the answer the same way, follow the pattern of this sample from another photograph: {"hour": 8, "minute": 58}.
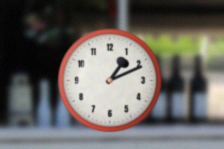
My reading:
{"hour": 1, "minute": 11}
